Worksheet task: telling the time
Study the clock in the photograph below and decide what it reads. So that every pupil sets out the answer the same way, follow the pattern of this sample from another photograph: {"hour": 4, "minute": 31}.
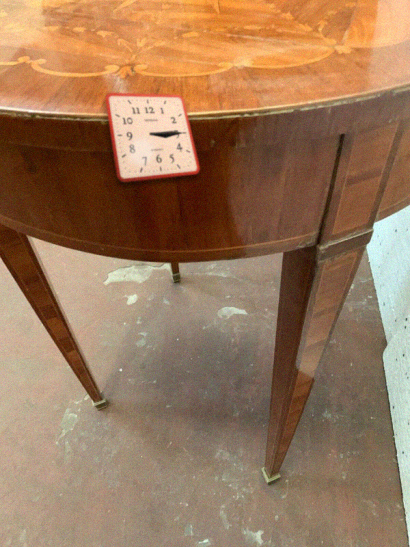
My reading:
{"hour": 3, "minute": 15}
